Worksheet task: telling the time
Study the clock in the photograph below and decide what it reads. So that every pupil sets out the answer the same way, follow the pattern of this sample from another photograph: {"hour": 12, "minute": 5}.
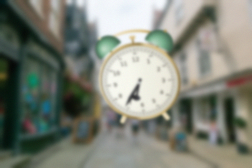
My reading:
{"hour": 6, "minute": 36}
